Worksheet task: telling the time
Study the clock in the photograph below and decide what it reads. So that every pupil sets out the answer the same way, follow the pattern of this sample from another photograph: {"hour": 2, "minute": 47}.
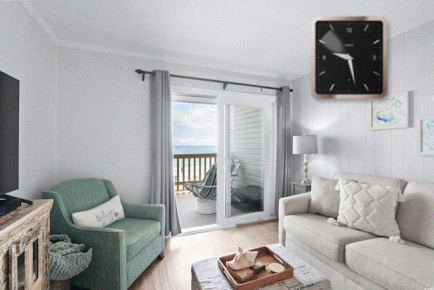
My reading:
{"hour": 9, "minute": 28}
